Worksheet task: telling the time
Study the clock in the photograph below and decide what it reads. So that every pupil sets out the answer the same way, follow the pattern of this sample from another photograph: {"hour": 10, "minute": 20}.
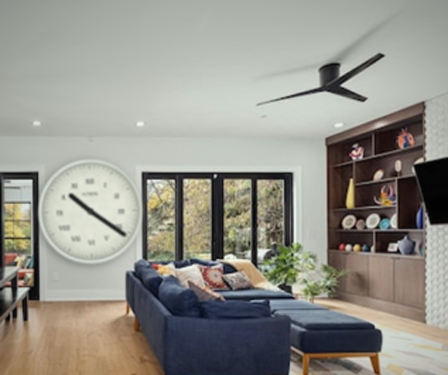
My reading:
{"hour": 10, "minute": 21}
